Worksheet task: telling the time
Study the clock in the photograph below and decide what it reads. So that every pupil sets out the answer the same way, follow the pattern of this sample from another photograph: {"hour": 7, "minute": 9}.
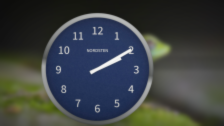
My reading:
{"hour": 2, "minute": 10}
